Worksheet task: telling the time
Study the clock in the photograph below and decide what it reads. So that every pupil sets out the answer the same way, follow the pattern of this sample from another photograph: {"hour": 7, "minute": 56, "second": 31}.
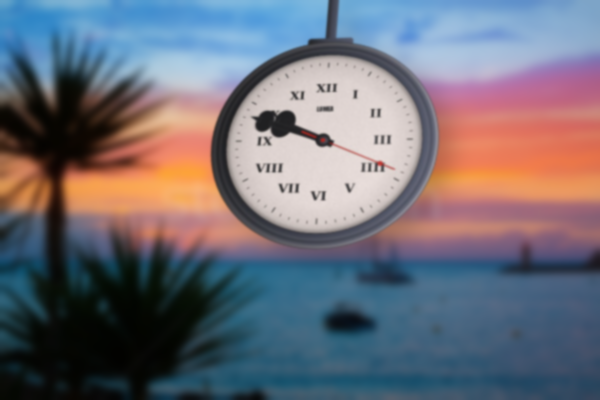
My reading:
{"hour": 9, "minute": 48, "second": 19}
